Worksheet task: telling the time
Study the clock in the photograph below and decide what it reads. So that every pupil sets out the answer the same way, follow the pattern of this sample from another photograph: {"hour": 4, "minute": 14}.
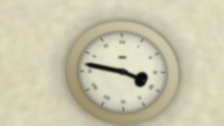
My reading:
{"hour": 3, "minute": 47}
